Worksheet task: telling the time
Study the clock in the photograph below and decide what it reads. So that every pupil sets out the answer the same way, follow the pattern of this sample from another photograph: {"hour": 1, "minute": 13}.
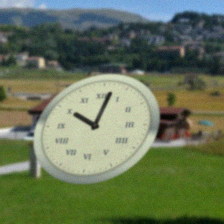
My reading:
{"hour": 10, "minute": 2}
